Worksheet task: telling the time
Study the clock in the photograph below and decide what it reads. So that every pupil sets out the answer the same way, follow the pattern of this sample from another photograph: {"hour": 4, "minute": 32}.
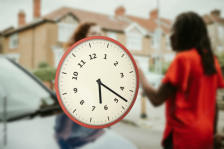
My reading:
{"hour": 6, "minute": 23}
